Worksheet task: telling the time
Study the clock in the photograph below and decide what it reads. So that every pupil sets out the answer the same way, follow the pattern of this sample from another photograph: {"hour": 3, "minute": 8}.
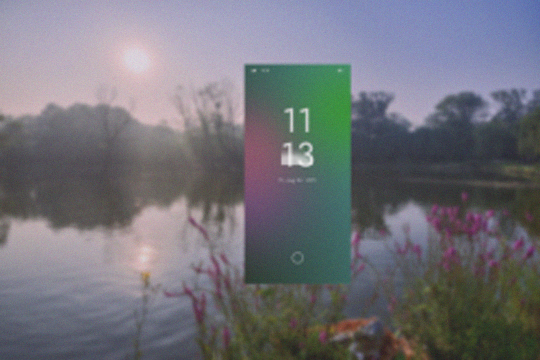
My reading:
{"hour": 11, "minute": 13}
